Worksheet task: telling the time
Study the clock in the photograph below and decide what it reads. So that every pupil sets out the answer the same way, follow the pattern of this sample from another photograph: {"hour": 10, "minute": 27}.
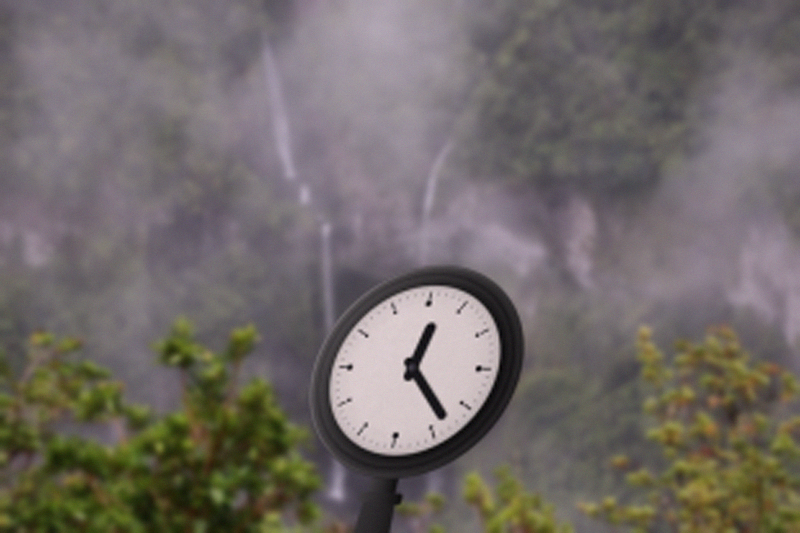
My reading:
{"hour": 12, "minute": 23}
